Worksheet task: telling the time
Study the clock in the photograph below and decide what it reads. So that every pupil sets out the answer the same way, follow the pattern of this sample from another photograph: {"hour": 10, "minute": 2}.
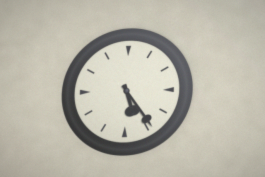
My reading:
{"hour": 5, "minute": 24}
